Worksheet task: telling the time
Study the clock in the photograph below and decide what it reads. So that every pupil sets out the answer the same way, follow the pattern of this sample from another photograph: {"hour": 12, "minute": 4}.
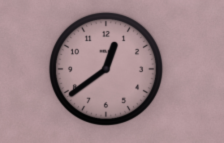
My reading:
{"hour": 12, "minute": 39}
